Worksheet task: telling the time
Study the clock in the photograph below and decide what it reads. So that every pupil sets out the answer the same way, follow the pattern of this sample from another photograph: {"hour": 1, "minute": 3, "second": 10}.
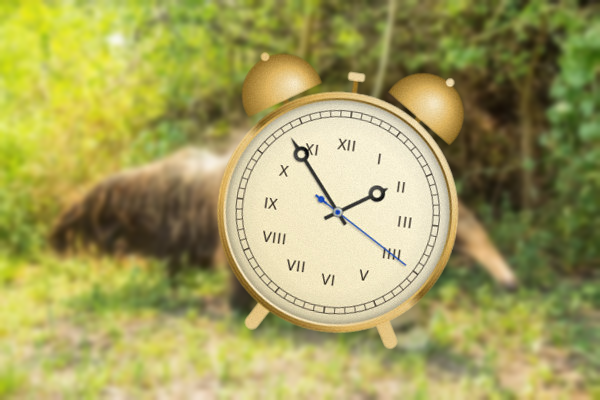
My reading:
{"hour": 1, "minute": 53, "second": 20}
